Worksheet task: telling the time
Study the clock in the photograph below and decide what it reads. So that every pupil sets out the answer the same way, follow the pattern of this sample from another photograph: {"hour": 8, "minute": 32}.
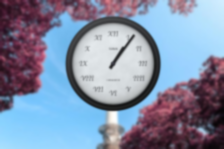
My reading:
{"hour": 1, "minute": 6}
